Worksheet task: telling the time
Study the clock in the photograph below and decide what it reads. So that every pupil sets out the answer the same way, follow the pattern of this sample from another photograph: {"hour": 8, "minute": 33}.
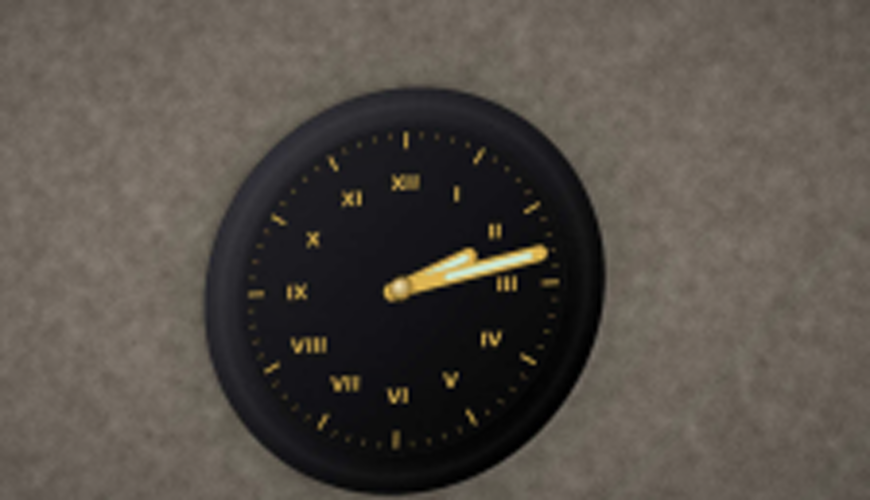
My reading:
{"hour": 2, "minute": 13}
